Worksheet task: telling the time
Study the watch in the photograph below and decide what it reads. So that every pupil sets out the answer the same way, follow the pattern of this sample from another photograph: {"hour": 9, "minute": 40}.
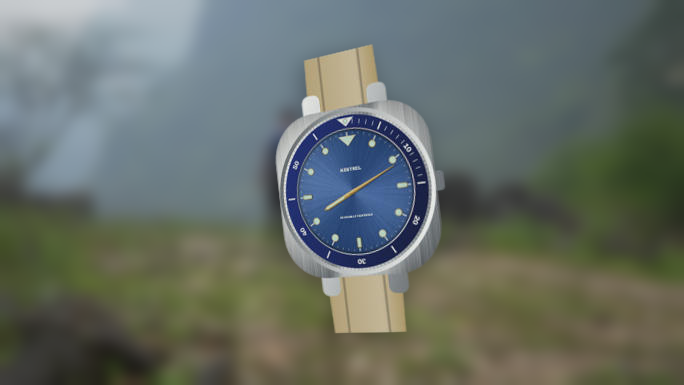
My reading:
{"hour": 8, "minute": 11}
